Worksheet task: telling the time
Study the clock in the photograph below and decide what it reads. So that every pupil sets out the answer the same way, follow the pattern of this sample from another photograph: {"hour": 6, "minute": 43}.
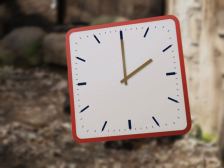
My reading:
{"hour": 2, "minute": 0}
